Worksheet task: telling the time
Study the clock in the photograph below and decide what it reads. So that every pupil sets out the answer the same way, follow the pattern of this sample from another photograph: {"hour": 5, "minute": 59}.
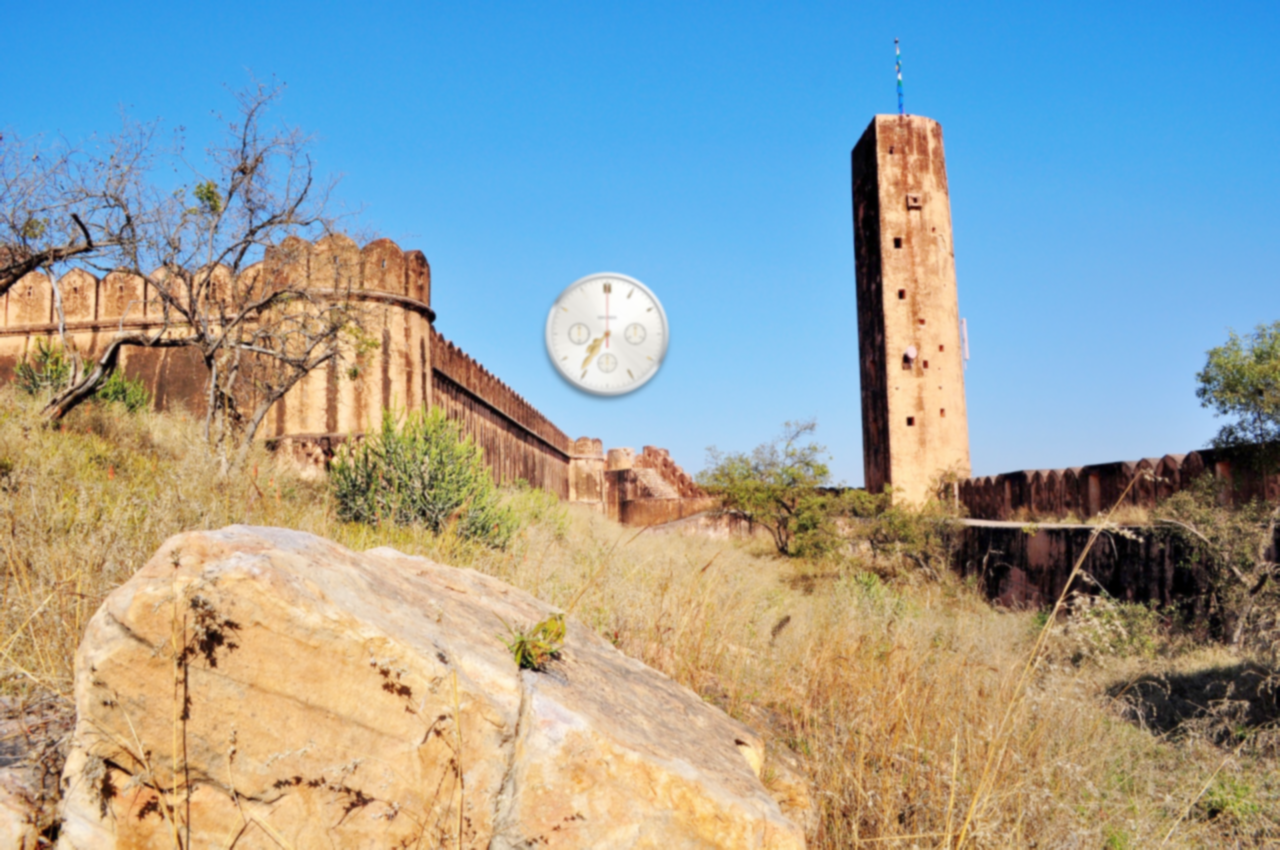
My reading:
{"hour": 7, "minute": 36}
